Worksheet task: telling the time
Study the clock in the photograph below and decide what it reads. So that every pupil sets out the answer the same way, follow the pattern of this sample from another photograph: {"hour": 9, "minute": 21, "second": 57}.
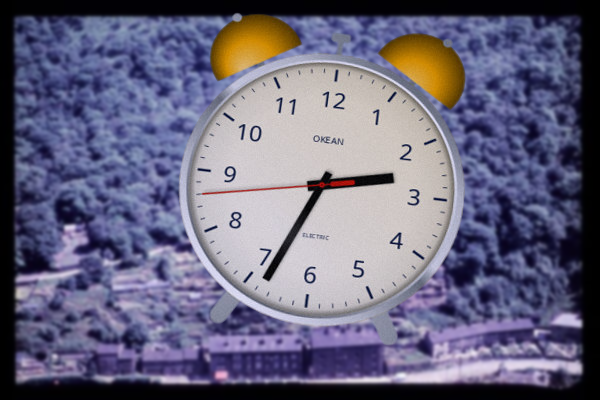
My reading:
{"hour": 2, "minute": 33, "second": 43}
